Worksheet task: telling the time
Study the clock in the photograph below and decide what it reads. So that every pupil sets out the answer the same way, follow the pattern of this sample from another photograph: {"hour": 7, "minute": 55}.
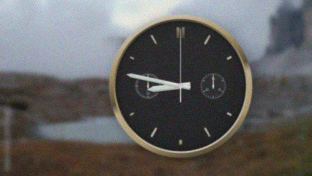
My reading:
{"hour": 8, "minute": 47}
